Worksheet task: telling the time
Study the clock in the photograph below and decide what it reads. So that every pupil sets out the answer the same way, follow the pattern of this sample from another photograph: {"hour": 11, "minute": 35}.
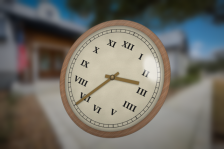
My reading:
{"hour": 2, "minute": 35}
